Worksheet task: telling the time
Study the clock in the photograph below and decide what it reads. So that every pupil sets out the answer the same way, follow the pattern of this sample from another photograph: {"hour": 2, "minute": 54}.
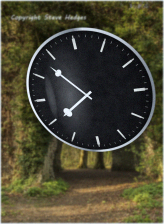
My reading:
{"hour": 7, "minute": 53}
